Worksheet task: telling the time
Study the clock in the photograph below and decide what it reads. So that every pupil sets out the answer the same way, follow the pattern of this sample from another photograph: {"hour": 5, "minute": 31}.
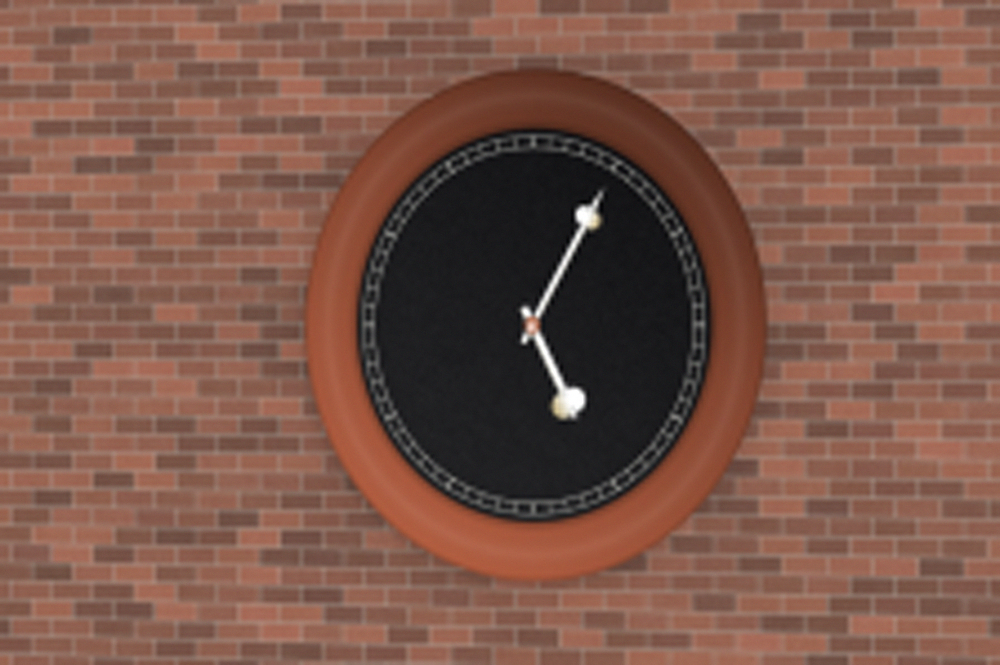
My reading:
{"hour": 5, "minute": 5}
